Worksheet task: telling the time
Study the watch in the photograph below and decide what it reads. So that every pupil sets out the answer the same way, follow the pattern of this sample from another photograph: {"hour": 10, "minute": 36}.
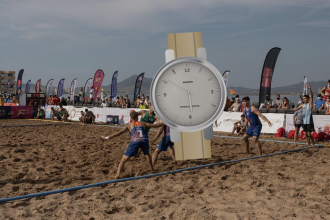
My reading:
{"hour": 5, "minute": 51}
